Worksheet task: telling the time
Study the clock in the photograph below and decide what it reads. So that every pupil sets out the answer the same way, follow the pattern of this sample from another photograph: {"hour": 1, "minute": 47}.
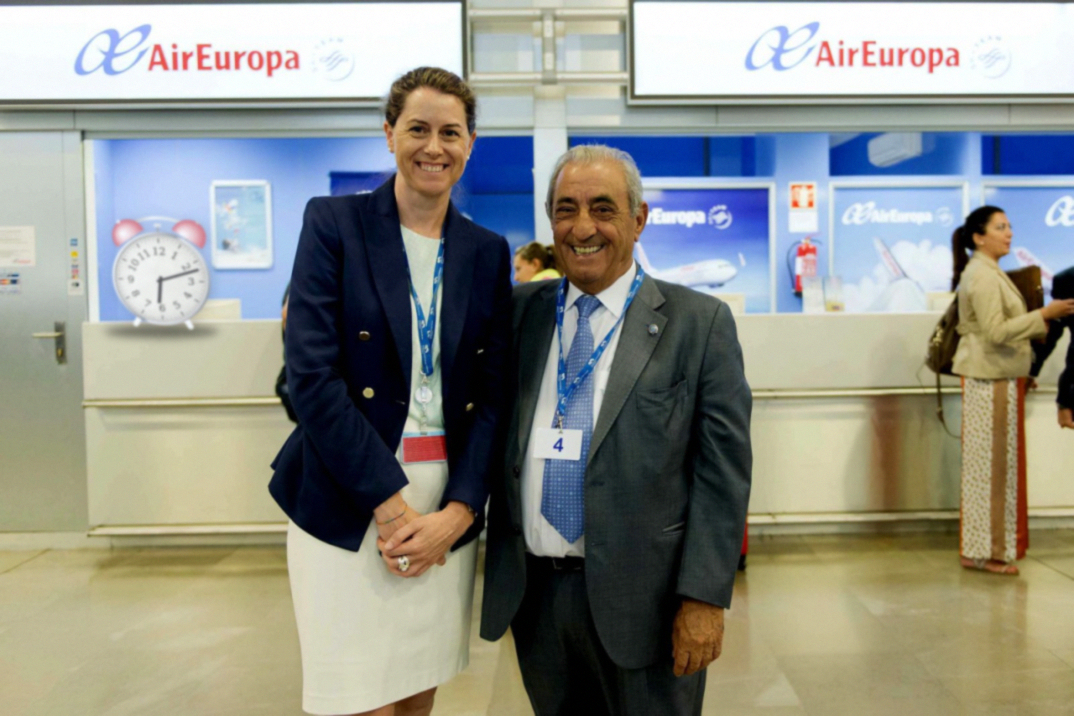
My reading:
{"hour": 6, "minute": 12}
